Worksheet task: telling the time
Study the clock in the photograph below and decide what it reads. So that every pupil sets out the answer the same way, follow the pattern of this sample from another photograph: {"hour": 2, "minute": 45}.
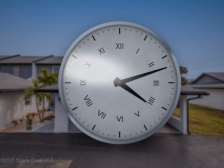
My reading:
{"hour": 4, "minute": 12}
